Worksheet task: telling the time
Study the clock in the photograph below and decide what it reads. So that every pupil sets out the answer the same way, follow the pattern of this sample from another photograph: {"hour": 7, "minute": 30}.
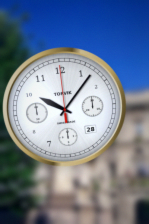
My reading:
{"hour": 10, "minute": 7}
